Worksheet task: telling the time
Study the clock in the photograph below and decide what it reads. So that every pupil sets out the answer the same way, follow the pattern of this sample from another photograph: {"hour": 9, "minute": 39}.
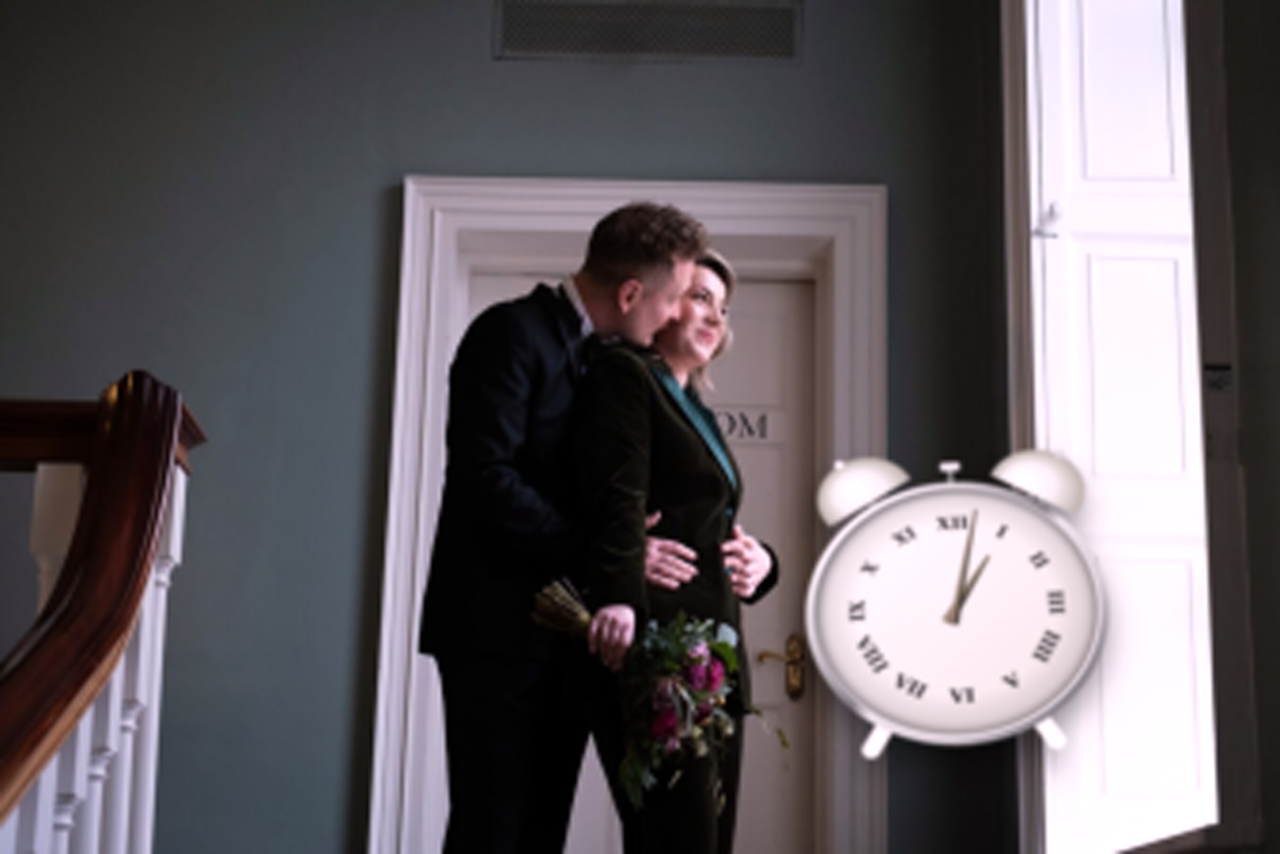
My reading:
{"hour": 1, "minute": 2}
